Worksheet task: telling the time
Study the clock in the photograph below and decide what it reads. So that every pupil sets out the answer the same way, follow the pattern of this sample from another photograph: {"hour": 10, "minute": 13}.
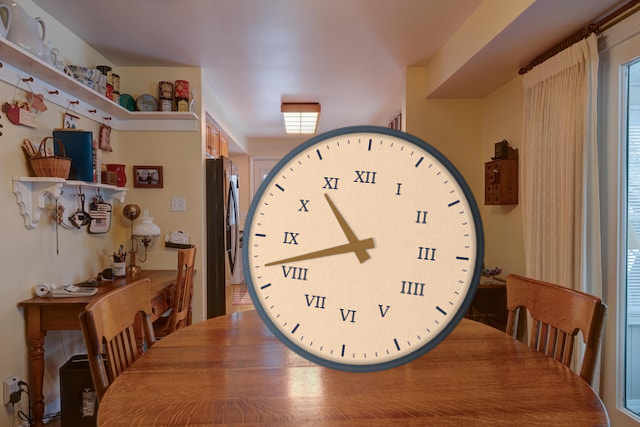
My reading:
{"hour": 10, "minute": 42}
